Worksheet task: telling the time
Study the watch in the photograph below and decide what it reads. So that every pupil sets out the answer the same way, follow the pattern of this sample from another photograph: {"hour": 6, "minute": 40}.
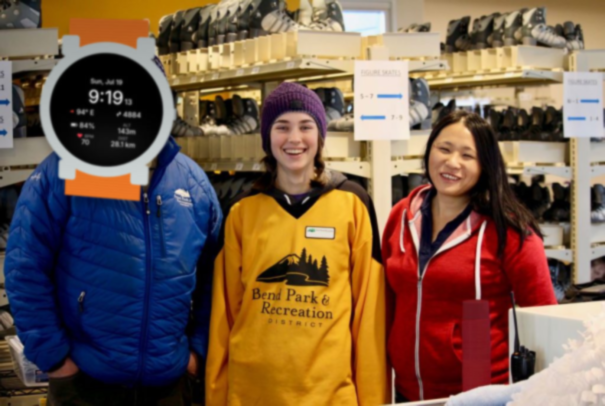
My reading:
{"hour": 9, "minute": 19}
